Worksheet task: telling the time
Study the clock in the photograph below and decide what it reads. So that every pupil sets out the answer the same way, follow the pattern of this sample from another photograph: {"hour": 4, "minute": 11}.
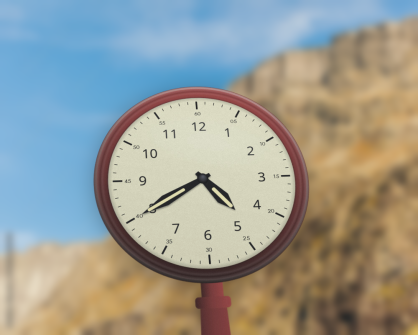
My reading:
{"hour": 4, "minute": 40}
